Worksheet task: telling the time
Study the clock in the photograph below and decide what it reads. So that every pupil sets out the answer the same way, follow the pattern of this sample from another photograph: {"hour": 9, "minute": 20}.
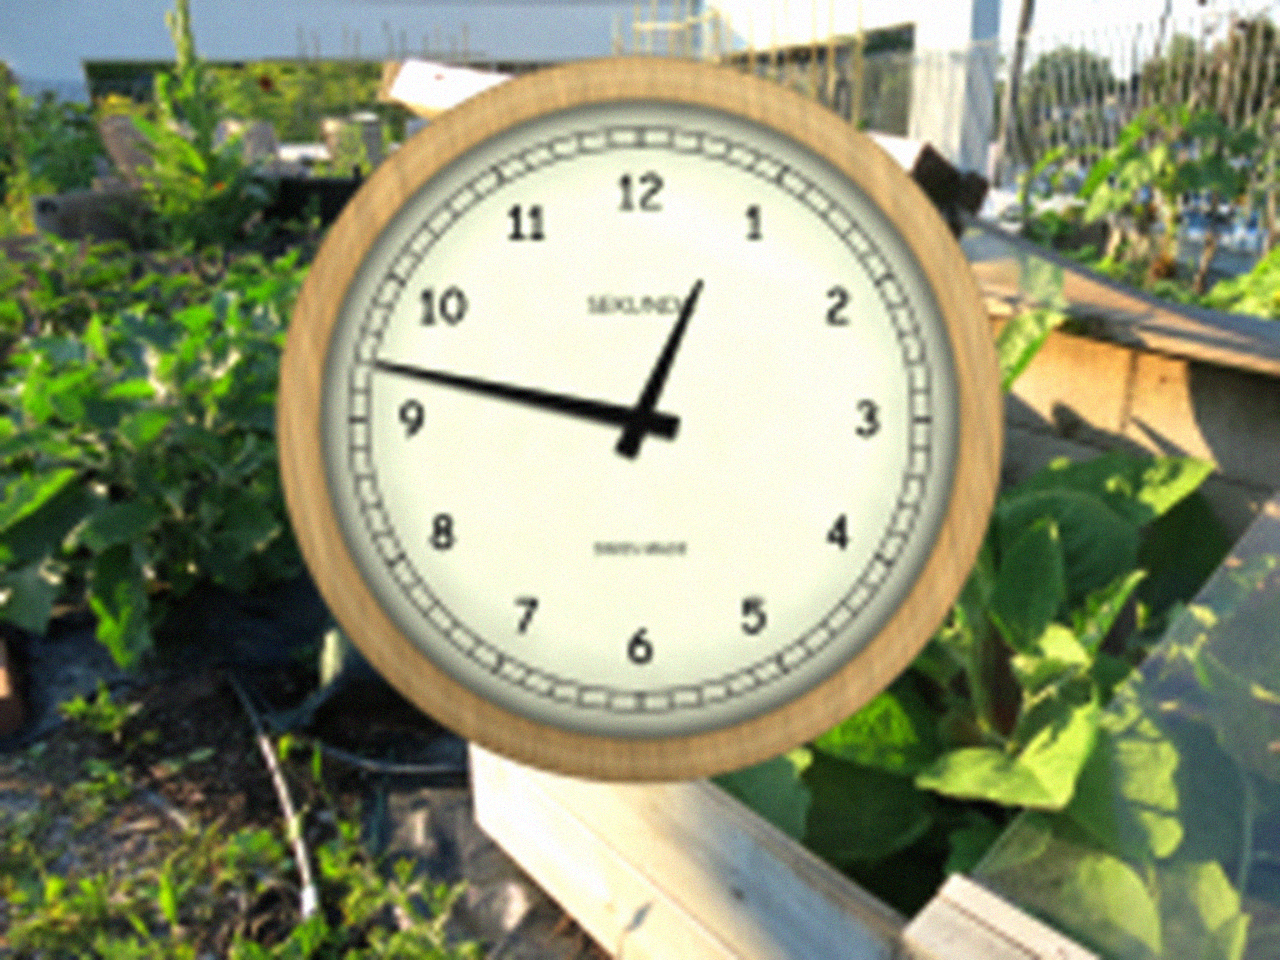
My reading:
{"hour": 12, "minute": 47}
